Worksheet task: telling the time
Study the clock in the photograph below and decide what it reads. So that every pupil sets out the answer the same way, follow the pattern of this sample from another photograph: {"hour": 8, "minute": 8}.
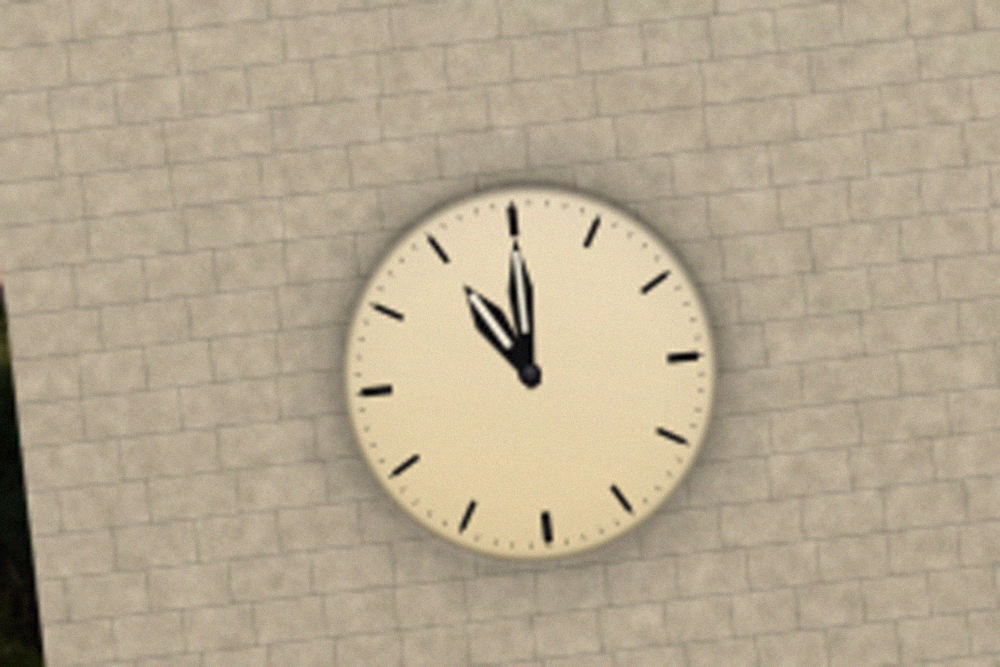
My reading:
{"hour": 11, "minute": 0}
